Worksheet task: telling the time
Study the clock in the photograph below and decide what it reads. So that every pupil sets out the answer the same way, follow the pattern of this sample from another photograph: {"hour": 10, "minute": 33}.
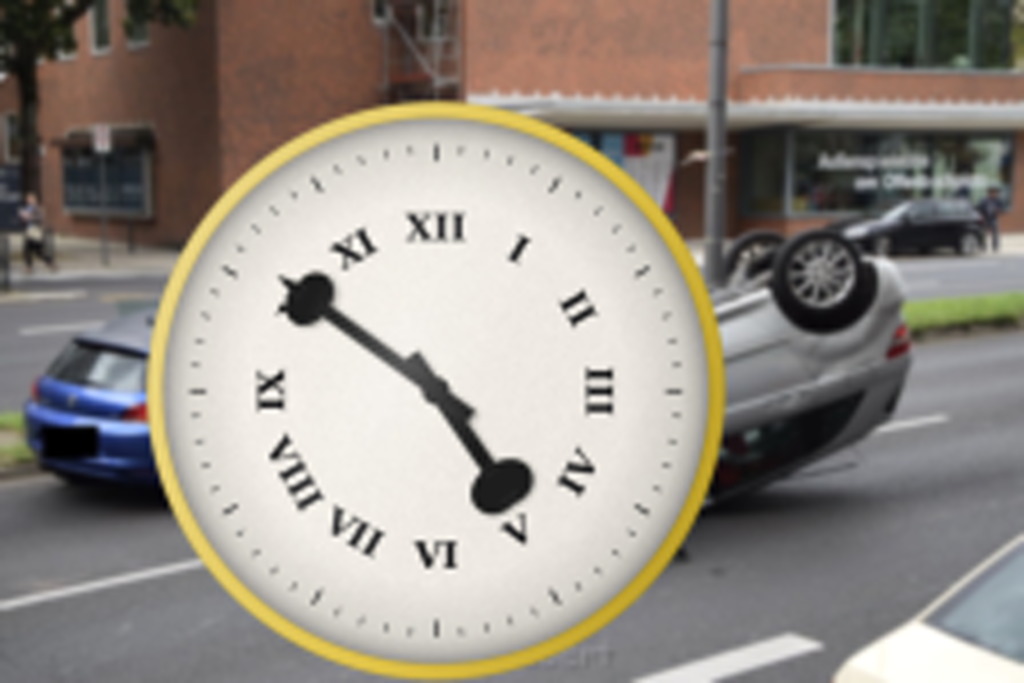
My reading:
{"hour": 4, "minute": 51}
